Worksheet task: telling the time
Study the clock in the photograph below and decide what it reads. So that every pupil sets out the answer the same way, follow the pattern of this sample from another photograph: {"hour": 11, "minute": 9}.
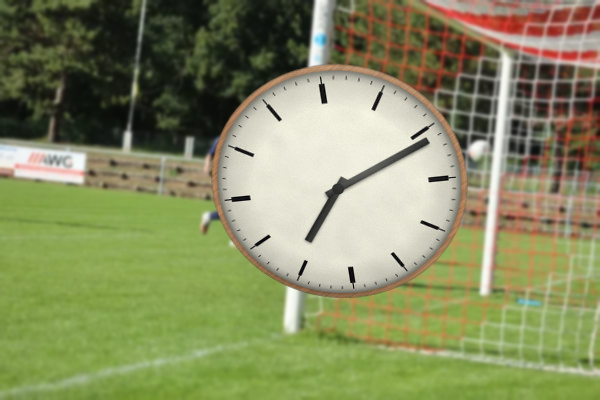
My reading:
{"hour": 7, "minute": 11}
